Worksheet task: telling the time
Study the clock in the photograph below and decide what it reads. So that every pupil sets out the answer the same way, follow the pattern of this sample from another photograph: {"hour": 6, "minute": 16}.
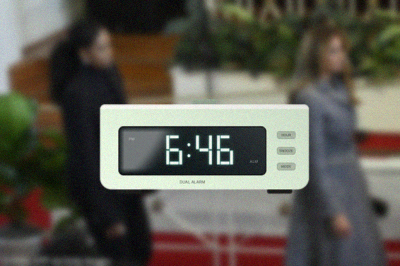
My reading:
{"hour": 6, "minute": 46}
